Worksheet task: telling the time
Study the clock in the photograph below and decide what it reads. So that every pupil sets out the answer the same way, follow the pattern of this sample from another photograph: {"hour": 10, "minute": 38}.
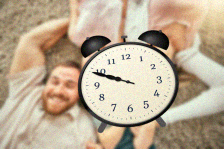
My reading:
{"hour": 9, "minute": 49}
